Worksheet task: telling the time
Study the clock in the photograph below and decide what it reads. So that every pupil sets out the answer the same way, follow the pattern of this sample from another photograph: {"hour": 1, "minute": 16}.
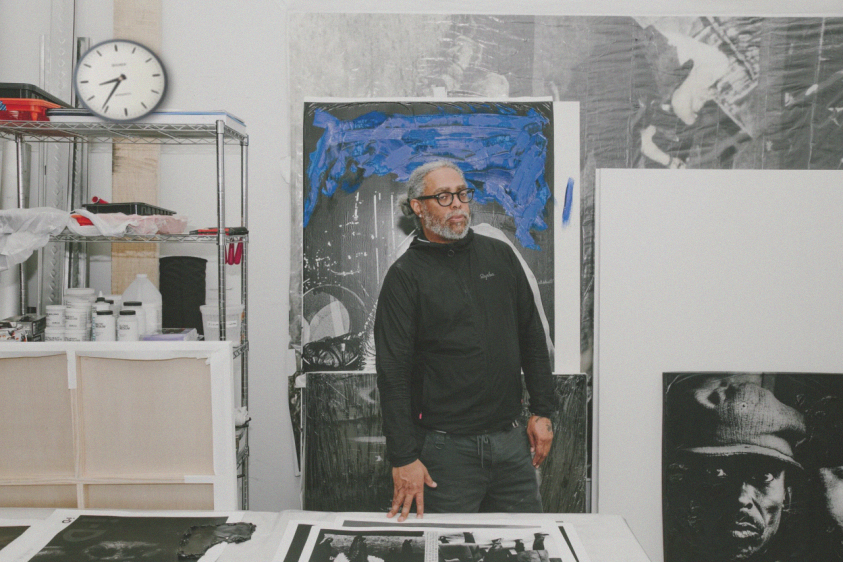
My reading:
{"hour": 8, "minute": 36}
